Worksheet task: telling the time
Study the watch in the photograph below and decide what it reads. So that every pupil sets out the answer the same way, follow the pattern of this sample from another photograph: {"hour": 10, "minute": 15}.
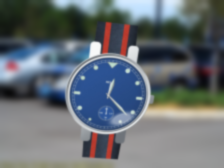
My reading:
{"hour": 12, "minute": 22}
